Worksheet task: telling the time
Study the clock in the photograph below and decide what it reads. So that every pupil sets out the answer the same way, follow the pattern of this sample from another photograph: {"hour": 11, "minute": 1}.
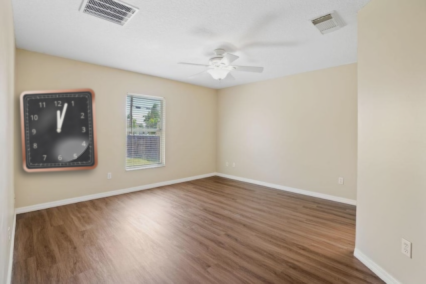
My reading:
{"hour": 12, "minute": 3}
